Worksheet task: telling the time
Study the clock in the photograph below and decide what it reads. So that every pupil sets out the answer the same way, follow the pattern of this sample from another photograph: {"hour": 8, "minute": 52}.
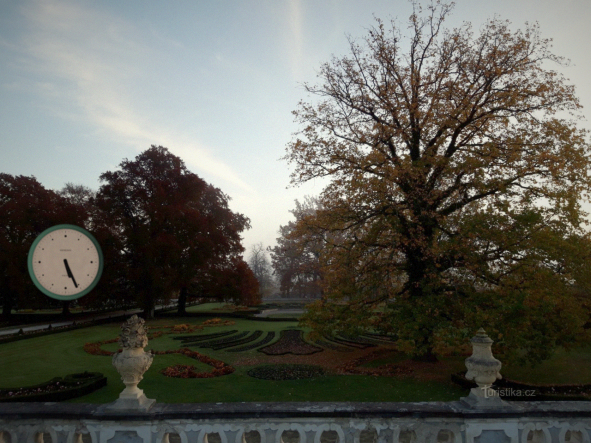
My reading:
{"hour": 5, "minute": 26}
